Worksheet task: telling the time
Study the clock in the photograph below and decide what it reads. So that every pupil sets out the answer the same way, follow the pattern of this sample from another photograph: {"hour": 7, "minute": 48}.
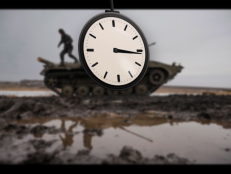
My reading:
{"hour": 3, "minute": 16}
